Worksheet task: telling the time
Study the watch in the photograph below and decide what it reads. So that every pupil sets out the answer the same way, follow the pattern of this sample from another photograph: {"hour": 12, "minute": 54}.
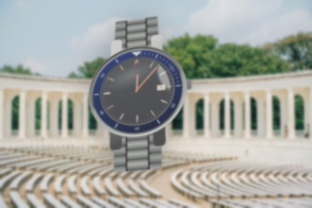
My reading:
{"hour": 12, "minute": 7}
